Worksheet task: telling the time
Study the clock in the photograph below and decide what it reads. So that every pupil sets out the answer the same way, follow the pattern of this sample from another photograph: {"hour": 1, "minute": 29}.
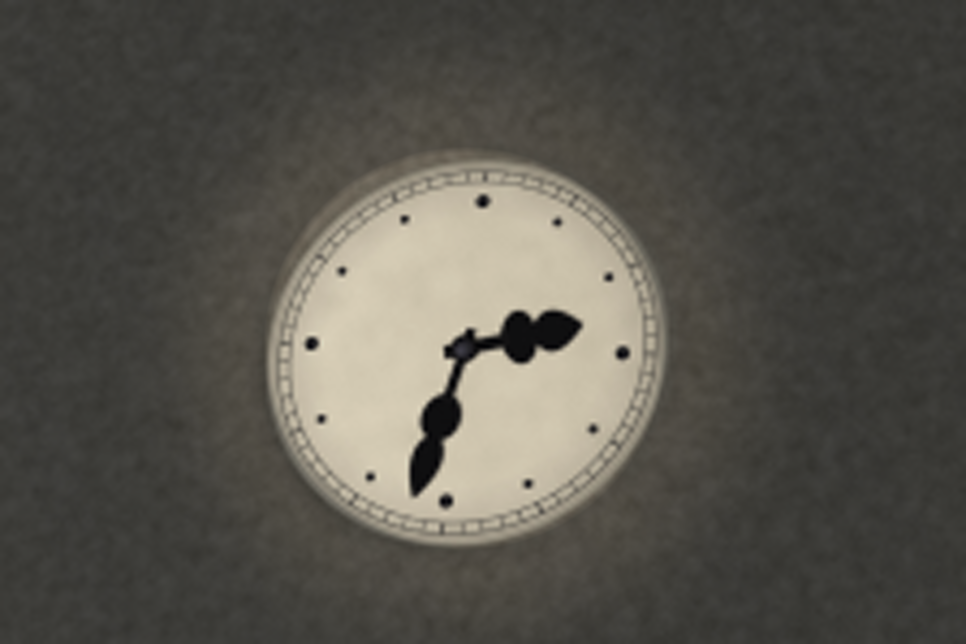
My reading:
{"hour": 2, "minute": 32}
